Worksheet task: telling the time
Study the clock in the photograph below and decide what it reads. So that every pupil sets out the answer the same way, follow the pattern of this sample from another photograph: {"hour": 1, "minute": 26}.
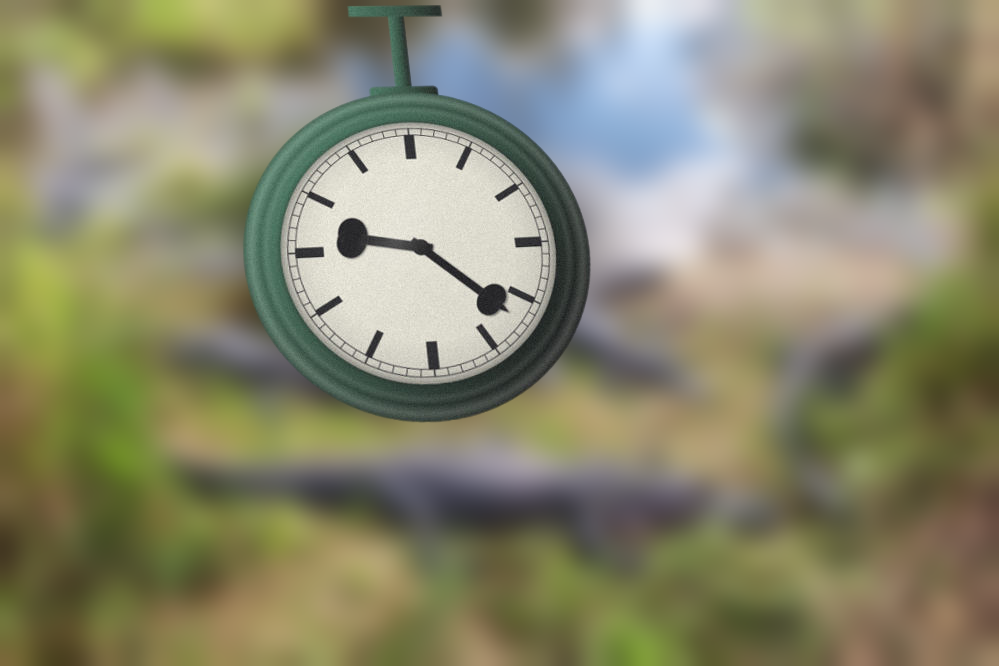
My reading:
{"hour": 9, "minute": 22}
